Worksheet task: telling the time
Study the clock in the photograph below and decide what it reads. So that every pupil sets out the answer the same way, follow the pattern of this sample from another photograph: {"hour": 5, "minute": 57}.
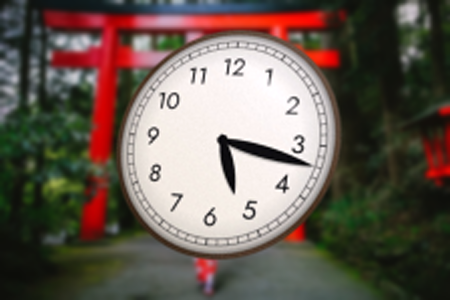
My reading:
{"hour": 5, "minute": 17}
